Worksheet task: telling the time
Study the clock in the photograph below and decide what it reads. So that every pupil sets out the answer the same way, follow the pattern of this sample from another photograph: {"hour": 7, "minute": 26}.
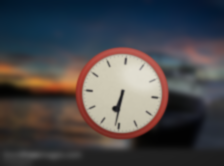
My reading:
{"hour": 6, "minute": 31}
